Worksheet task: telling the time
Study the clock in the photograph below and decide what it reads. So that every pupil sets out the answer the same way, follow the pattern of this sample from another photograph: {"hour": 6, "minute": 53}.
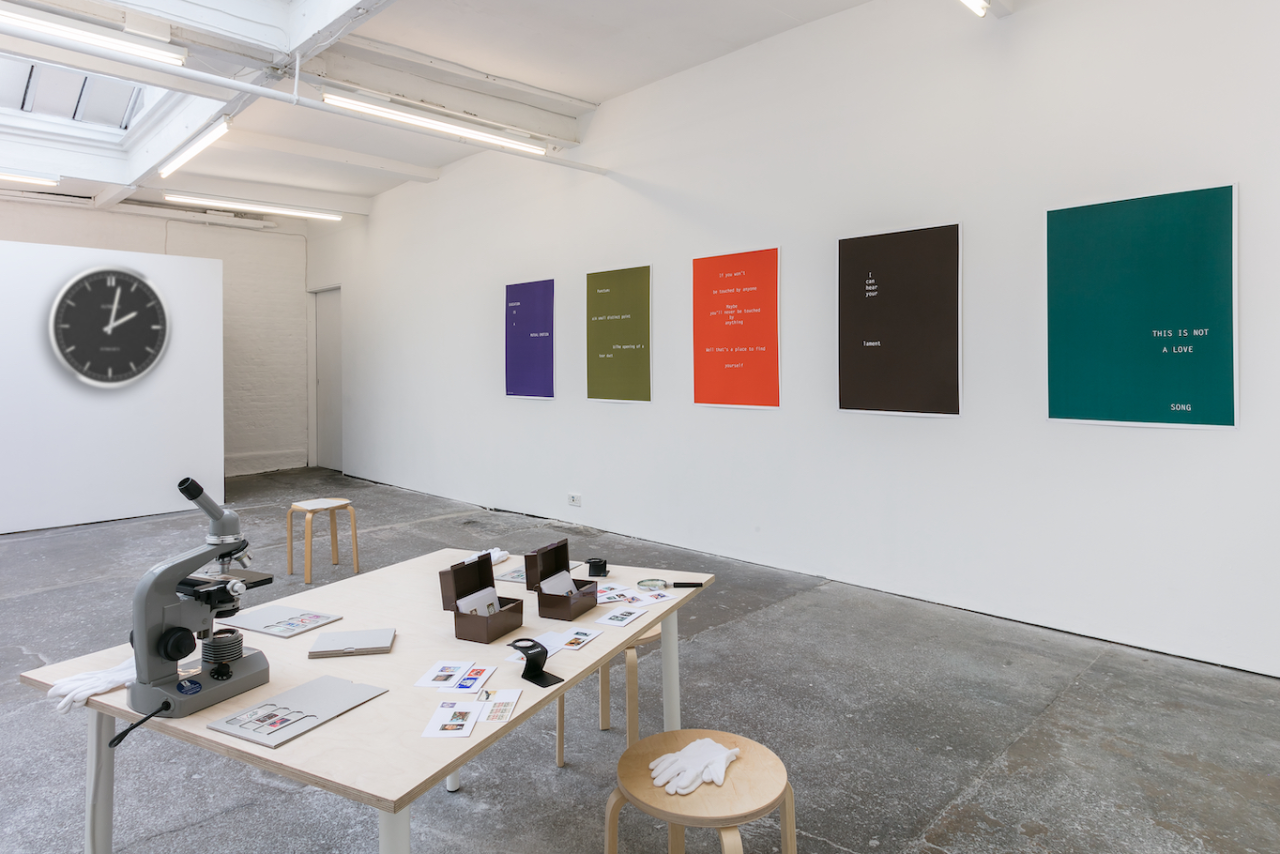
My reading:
{"hour": 2, "minute": 2}
